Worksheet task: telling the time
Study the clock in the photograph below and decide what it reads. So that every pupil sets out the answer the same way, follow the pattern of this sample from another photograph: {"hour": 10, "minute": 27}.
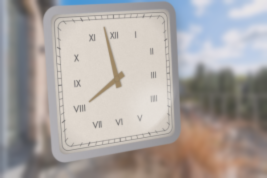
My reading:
{"hour": 7, "minute": 58}
